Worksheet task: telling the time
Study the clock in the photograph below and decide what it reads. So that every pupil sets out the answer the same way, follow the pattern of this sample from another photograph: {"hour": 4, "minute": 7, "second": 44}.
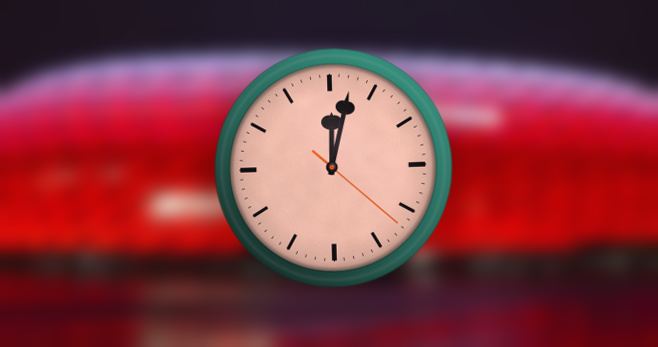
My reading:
{"hour": 12, "minute": 2, "second": 22}
